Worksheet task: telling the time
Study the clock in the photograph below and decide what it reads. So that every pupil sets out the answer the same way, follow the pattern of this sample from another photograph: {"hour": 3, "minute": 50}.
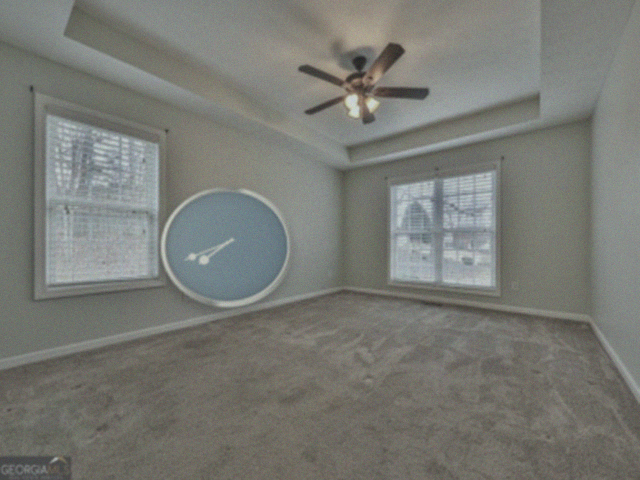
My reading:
{"hour": 7, "minute": 41}
